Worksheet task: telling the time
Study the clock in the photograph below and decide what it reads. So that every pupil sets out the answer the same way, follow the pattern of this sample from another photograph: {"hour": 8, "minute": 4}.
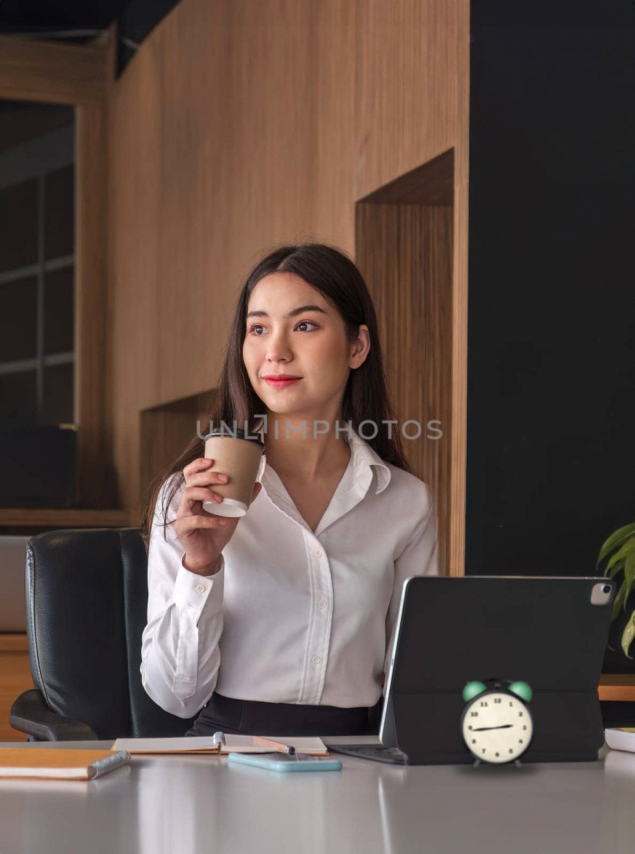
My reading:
{"hour": 2, "minute": 44}
